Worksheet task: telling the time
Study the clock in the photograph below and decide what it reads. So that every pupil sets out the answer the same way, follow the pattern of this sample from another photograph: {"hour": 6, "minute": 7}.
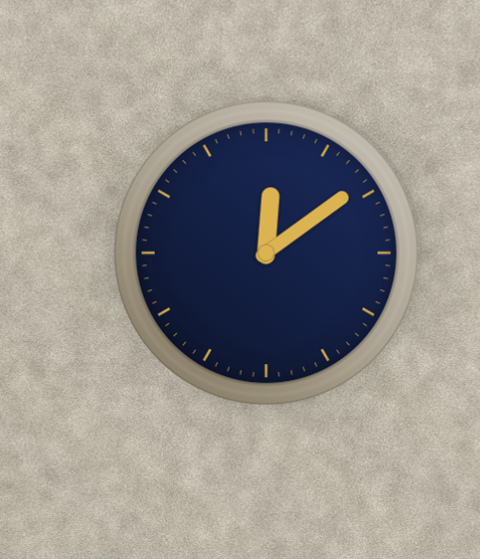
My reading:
{"hour": 12, "minute": 9}
